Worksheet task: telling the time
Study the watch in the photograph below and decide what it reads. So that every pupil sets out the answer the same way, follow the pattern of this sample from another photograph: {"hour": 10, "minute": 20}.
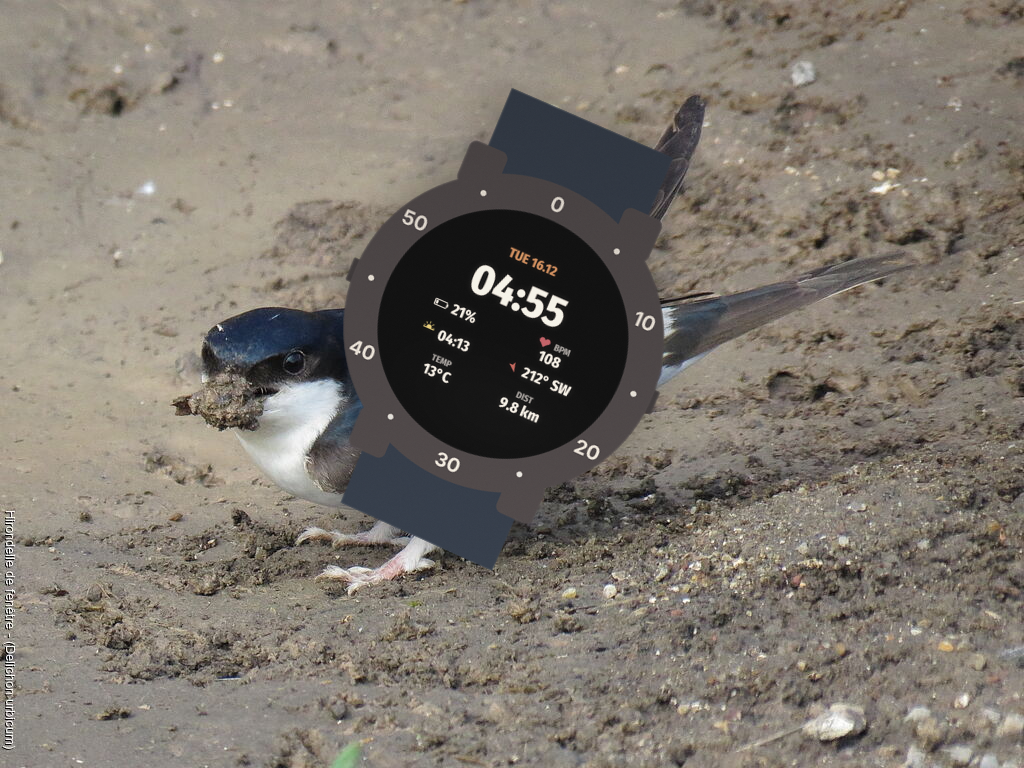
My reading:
{"hour": 4, "minute": 55}
